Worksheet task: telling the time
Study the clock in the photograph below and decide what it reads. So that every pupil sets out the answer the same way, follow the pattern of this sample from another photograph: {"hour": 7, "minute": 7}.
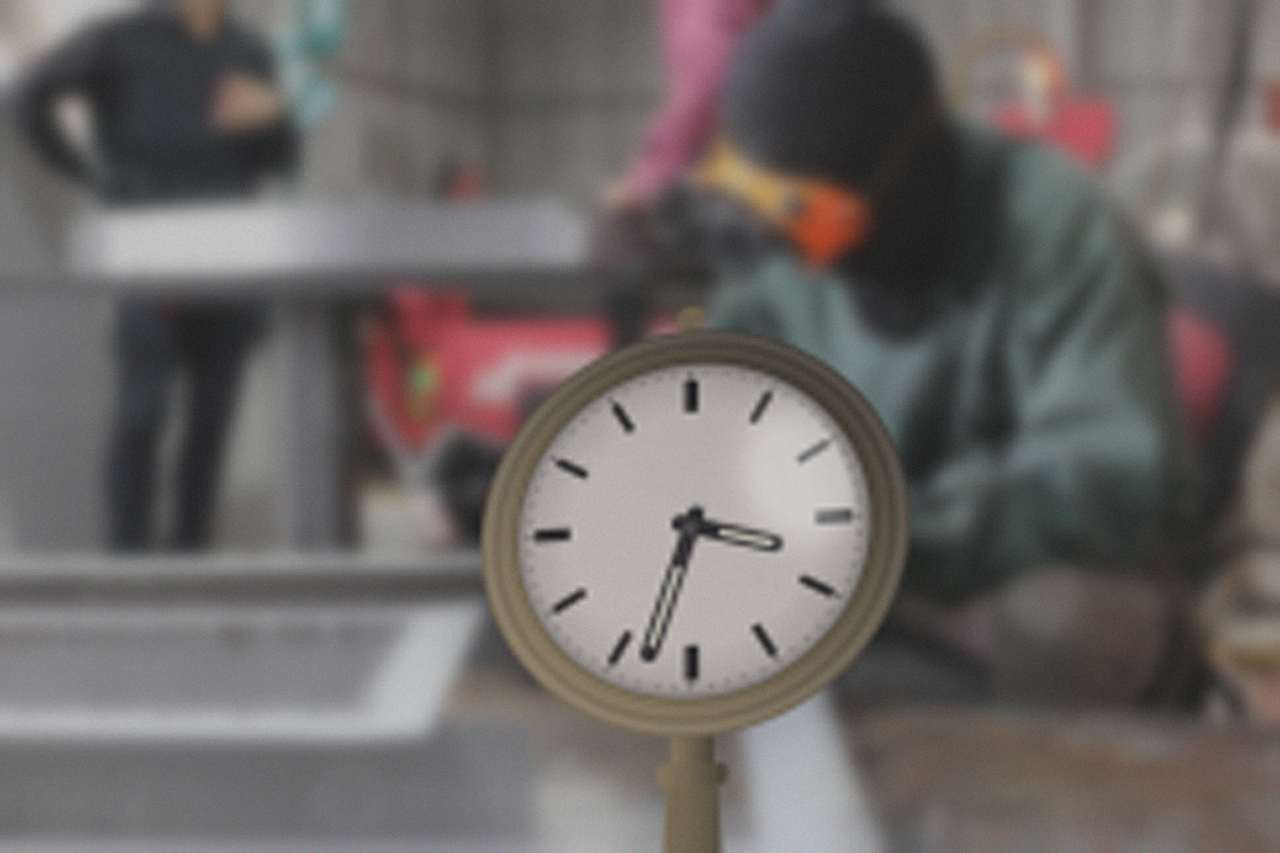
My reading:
{"hour": 3, "minute": 33}
